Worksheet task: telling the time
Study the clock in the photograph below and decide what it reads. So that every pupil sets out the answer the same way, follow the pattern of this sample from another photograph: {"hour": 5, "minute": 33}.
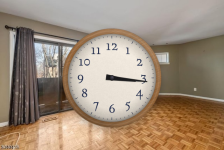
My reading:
{"hour": 3, "minute": 16}
